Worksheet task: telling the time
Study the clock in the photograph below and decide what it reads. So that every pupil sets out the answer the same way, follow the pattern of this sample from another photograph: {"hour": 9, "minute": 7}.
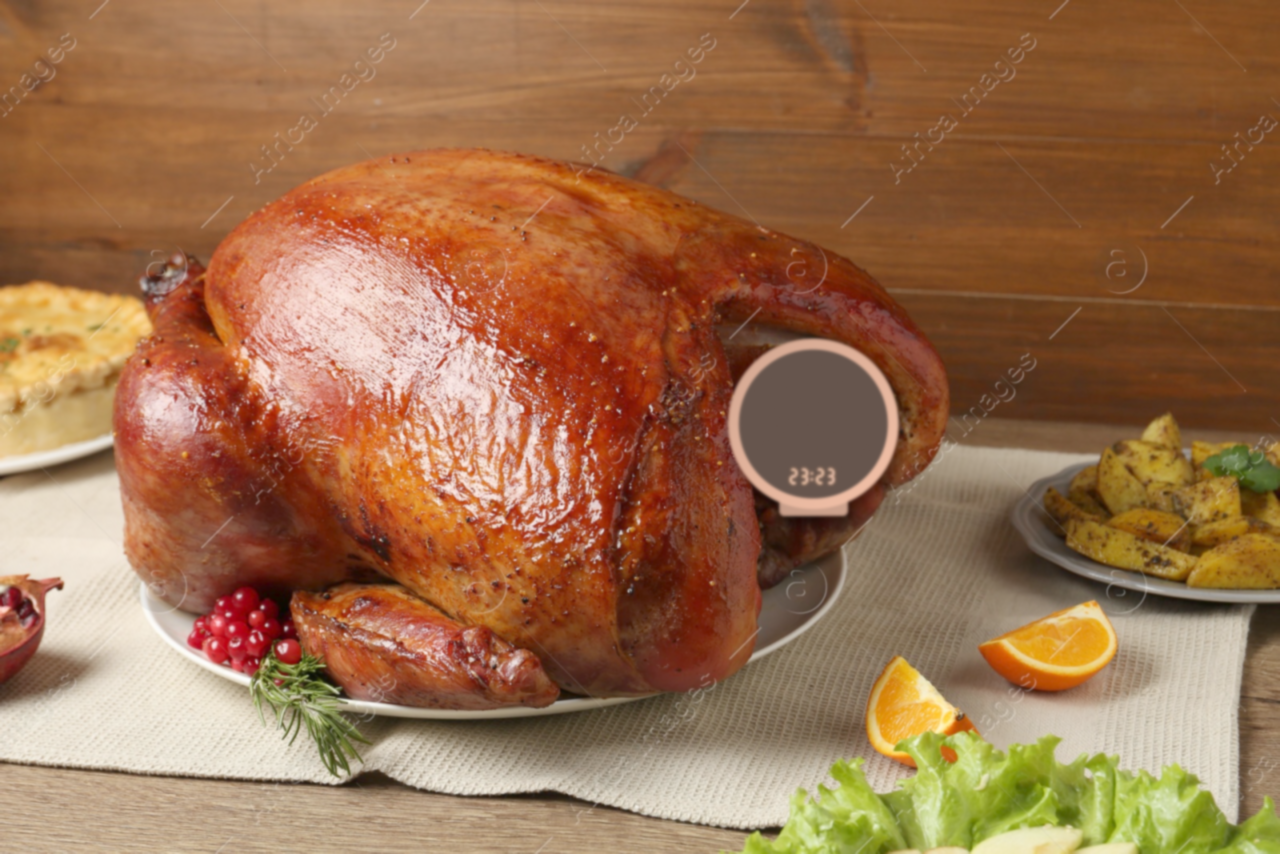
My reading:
{"hour": 23, "minute": 23}
